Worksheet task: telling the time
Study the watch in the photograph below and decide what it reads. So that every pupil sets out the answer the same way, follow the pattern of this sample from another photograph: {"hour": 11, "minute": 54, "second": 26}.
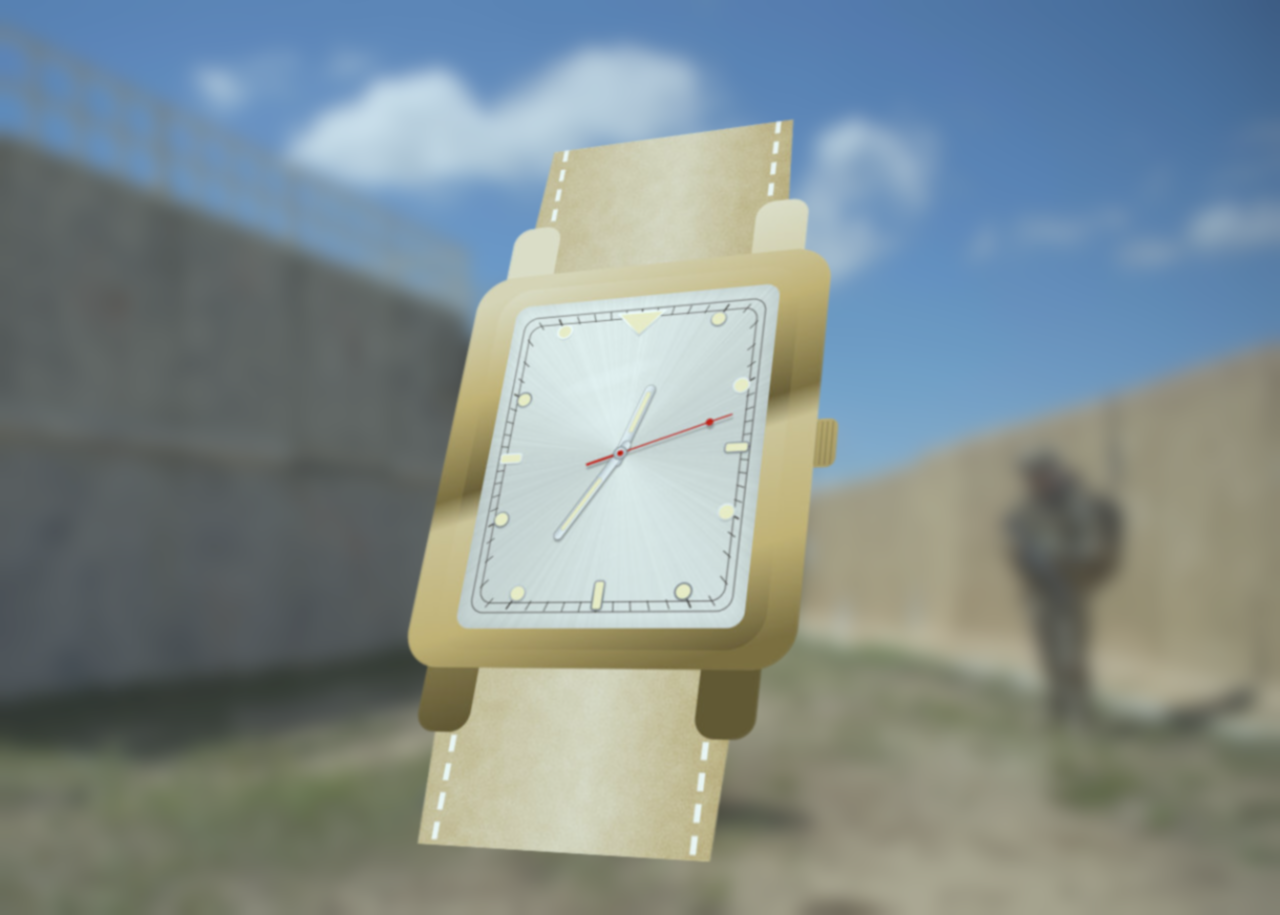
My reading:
{"hour": 12, "minute": 35, "second": 12}
